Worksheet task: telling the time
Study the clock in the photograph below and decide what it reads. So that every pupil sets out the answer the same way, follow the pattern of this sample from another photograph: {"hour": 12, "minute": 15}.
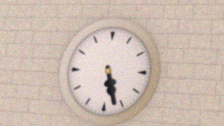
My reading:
{"hour": 5, "minute": 27}
